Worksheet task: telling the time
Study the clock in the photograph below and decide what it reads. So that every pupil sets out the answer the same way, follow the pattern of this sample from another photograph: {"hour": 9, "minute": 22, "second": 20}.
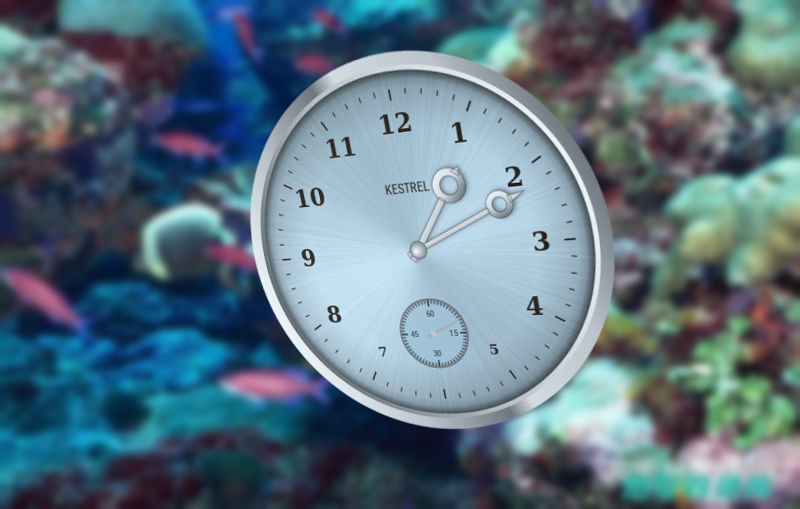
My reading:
{"hour": 1, "minute": 11, "second": 11}
